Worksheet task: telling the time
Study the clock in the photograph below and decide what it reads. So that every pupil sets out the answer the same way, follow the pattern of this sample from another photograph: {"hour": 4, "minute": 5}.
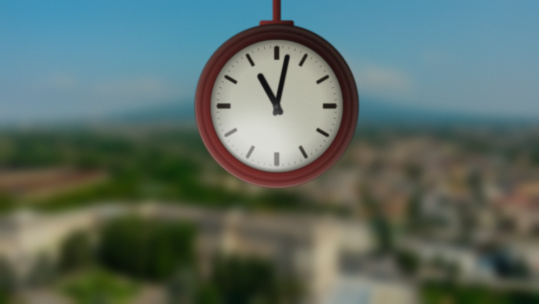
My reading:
{"hour": 11, "minute": 2}
